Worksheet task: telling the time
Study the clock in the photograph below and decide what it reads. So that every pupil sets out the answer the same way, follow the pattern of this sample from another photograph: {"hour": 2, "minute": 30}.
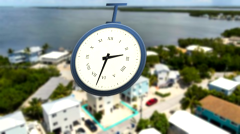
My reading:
{"hour": 2, "minute": 32}
